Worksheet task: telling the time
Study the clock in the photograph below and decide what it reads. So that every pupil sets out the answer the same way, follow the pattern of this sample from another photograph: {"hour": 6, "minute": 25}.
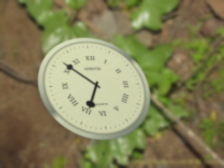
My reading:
{"hour": 6, "minute": 52}
